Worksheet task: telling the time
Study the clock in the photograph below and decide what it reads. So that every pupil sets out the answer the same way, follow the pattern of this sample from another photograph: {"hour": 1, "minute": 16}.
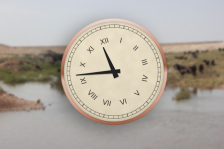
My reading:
{"hour": 11, "minute": 47}
